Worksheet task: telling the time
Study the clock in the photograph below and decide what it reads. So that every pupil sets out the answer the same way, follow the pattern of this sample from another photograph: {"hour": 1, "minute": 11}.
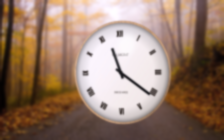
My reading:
{"hour": 11, "minute": 21}
